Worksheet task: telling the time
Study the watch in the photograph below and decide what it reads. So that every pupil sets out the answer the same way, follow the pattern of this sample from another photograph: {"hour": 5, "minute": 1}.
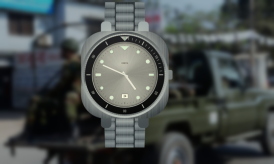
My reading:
{"hour": 4, "minute": 49}
